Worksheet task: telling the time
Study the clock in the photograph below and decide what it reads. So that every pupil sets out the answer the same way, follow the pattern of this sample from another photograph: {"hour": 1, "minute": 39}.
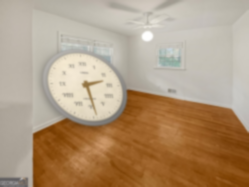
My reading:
{"hour": 2, "minute": 29}
